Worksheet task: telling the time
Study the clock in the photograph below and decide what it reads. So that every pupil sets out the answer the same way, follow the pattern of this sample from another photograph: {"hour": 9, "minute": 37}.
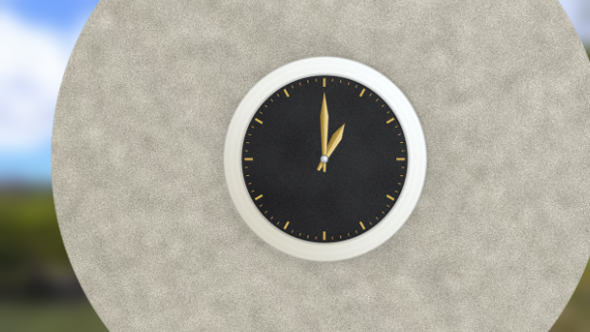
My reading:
{"hour": 1, "minute": 0}
